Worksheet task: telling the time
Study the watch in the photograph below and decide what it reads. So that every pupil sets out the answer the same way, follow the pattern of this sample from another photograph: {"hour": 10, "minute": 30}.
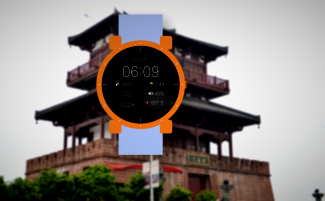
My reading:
{"hour": 6, "minute": 9}
